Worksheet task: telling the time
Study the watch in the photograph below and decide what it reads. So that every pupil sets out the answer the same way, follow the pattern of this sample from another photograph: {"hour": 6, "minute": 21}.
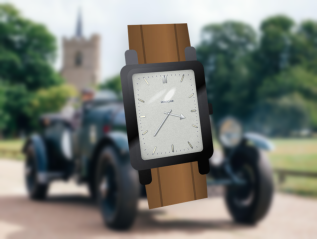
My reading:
{"hour": 3, "minute": 37}
